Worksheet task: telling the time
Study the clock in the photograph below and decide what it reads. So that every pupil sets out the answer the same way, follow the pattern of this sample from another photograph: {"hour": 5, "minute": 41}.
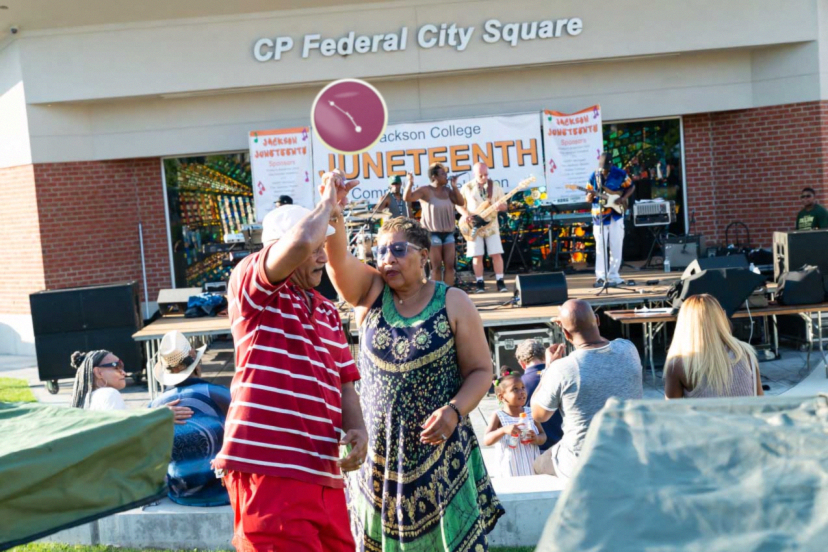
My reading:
{"hour": 4, "minute": 51}
